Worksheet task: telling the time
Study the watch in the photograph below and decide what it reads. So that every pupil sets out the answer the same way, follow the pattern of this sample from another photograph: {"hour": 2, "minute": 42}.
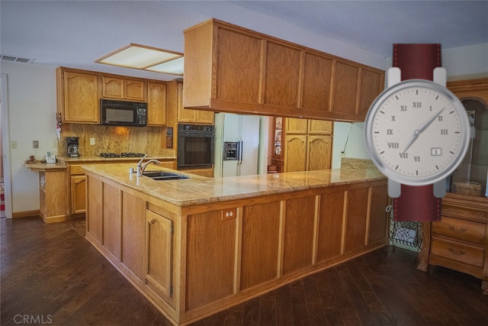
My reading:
{"hour": 7, "minute": 8}
